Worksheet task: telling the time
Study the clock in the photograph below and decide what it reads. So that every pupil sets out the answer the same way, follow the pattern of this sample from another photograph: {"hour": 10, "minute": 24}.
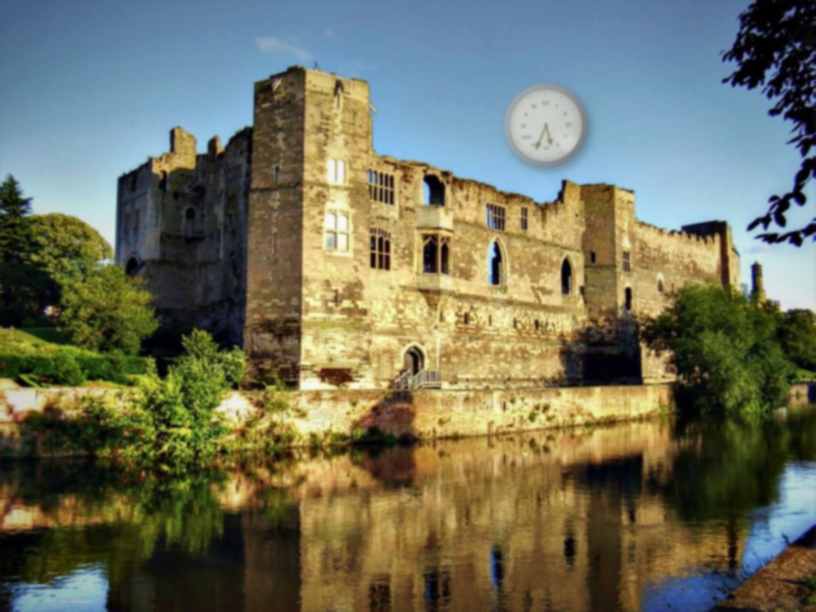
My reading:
{"hour": 5, "minute": 34}
